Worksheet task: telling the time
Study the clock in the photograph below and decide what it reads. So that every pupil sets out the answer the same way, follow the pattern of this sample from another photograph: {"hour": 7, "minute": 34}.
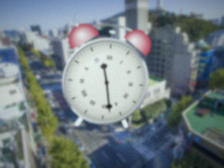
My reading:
{"hour": 11, "minute": 28}
